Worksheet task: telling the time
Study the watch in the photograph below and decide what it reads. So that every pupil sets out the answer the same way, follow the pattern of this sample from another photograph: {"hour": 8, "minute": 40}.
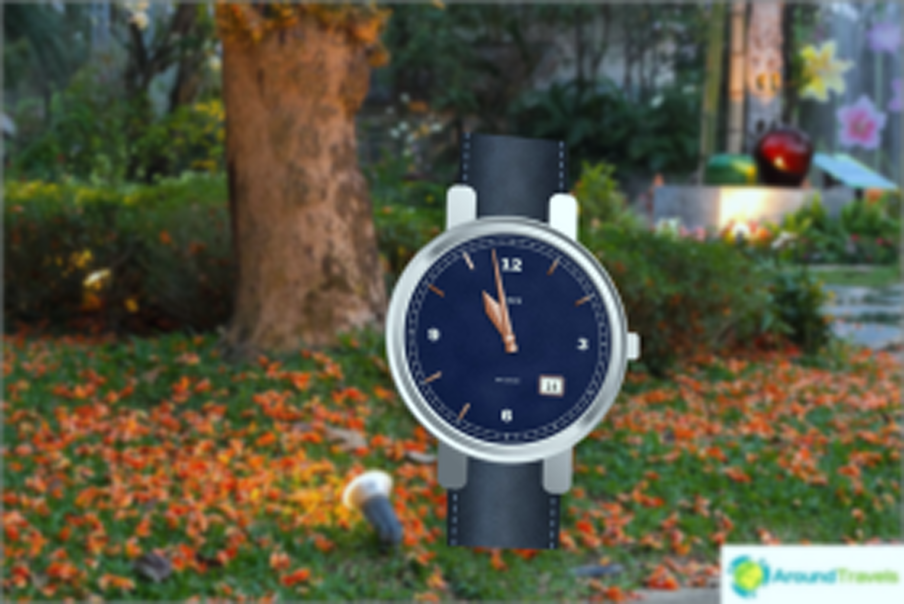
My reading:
{"hour": 10, "minute": 58}
